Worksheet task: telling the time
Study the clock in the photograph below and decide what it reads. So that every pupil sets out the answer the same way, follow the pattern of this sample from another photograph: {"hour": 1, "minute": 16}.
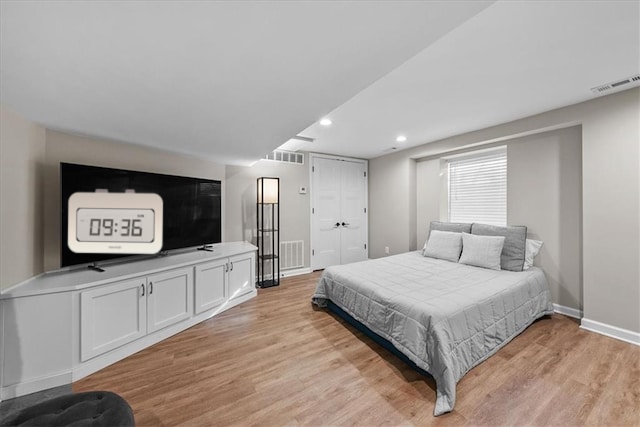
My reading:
{"hour": 9, "minute": 36}
